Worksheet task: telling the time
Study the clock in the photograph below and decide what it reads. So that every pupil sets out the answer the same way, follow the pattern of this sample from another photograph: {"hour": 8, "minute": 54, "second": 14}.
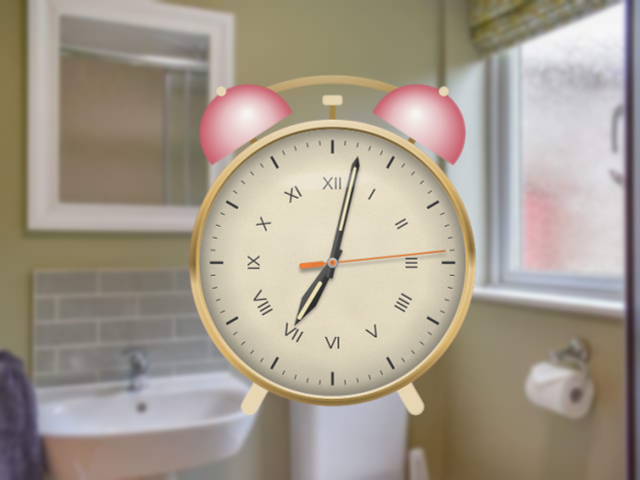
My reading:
{"hour": 7, "minute": 2, "second": 14}
